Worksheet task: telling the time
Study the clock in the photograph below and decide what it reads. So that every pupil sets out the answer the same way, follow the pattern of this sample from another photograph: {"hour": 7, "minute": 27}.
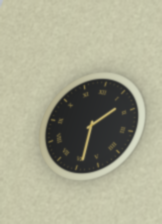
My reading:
{"hour": 1, "minute": 29}
